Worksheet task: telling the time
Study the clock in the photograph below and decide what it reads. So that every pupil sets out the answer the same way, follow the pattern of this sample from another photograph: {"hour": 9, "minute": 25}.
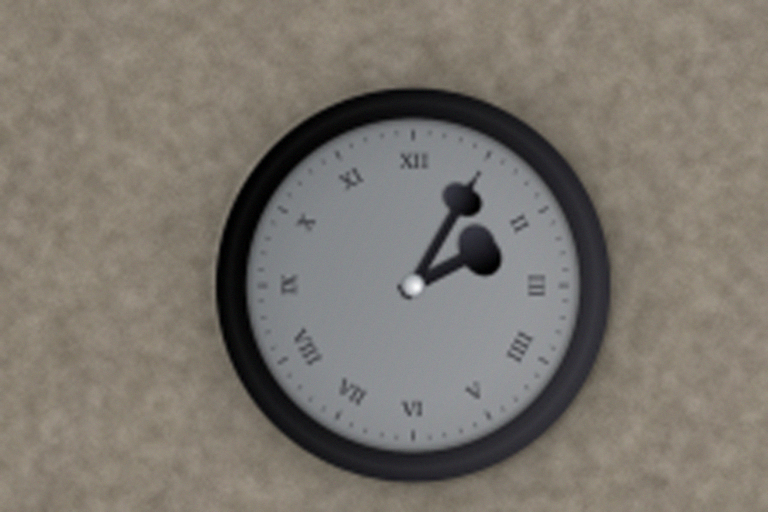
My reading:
{"hour": 2, "minute": 5}
